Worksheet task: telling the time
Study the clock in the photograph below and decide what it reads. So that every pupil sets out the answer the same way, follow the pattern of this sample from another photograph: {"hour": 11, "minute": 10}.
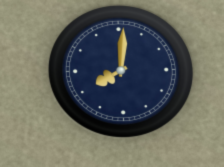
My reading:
{"hour": 8, "minute": 1}
